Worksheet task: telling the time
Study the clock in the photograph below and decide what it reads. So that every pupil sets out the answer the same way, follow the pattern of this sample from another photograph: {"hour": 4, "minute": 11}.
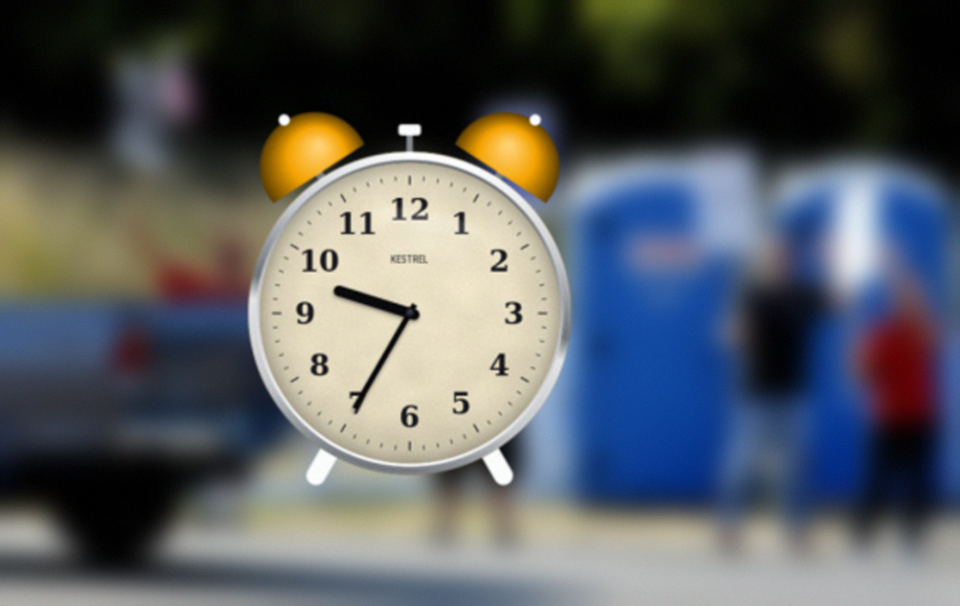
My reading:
{"hour": 9, "minute": 35}
